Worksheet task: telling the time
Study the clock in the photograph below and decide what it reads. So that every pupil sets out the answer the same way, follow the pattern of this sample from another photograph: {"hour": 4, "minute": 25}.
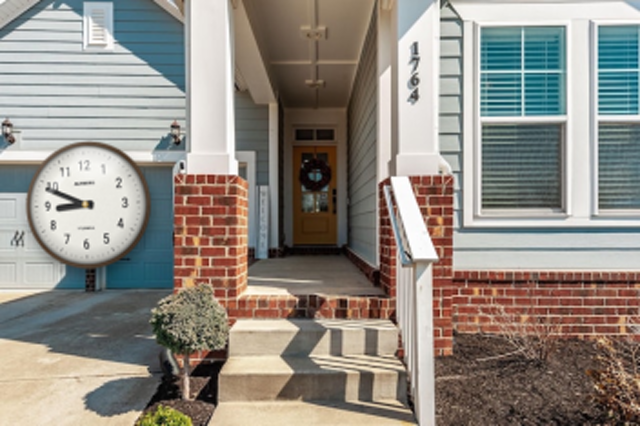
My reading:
{"hour": 8, "minute": 49}
